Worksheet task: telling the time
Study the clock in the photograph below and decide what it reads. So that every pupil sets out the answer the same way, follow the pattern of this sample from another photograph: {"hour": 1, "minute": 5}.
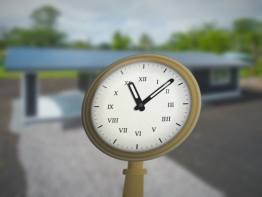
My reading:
{"hour": 11, "minute": 8}
